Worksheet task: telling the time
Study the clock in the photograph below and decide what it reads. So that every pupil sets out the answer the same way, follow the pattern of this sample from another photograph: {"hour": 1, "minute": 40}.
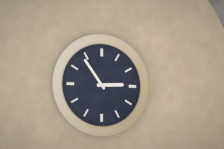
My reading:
{"hour": 2, "minute": 54}
